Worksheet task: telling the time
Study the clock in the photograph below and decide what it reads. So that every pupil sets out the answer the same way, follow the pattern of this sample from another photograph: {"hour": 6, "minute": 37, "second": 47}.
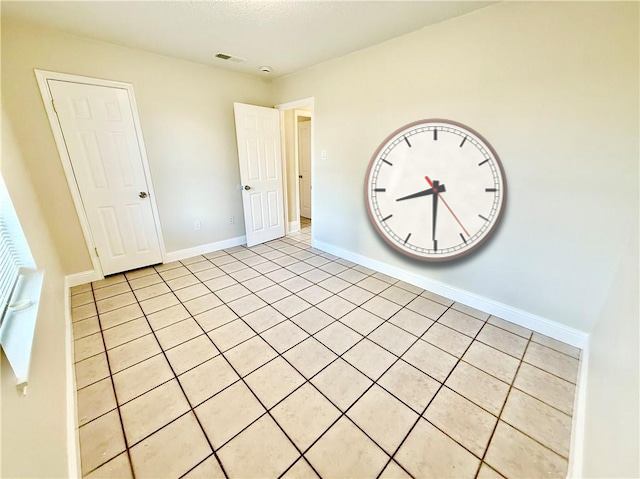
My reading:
{"hour": 8, "minute": 30, "second": 24}
